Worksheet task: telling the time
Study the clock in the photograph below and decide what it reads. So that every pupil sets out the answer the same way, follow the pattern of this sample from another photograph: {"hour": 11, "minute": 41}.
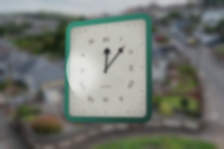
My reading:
{"hour": 12, "minute": 7}
